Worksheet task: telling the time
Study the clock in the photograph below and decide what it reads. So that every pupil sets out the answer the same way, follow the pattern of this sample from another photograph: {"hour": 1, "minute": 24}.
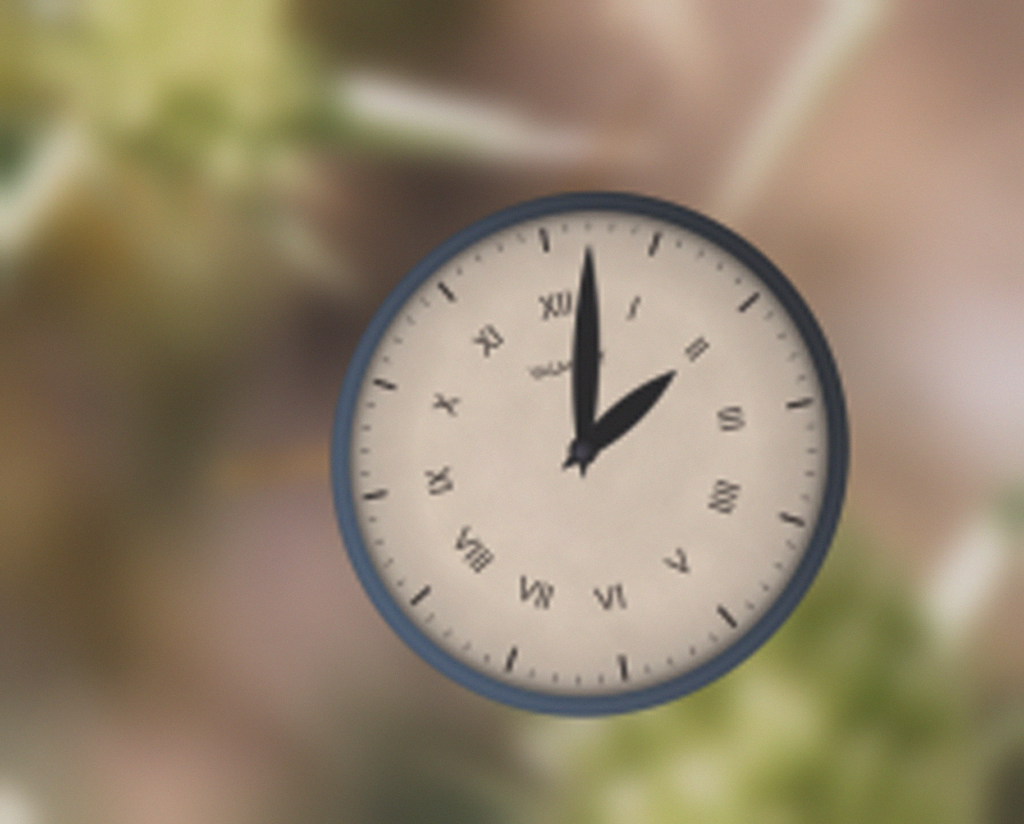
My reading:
{"hour": 2, "minute": 2}
